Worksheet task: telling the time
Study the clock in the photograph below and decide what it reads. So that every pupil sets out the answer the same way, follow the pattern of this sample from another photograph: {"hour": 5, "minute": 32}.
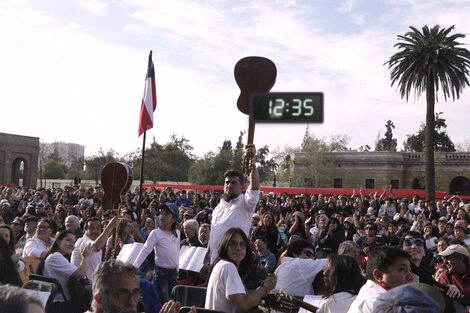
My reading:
{"hour": 12, "minute": 35}
